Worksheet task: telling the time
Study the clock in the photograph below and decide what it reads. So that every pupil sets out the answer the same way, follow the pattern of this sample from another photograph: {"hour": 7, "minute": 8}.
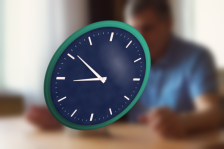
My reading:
{"hour": 8, "minute": 51}
